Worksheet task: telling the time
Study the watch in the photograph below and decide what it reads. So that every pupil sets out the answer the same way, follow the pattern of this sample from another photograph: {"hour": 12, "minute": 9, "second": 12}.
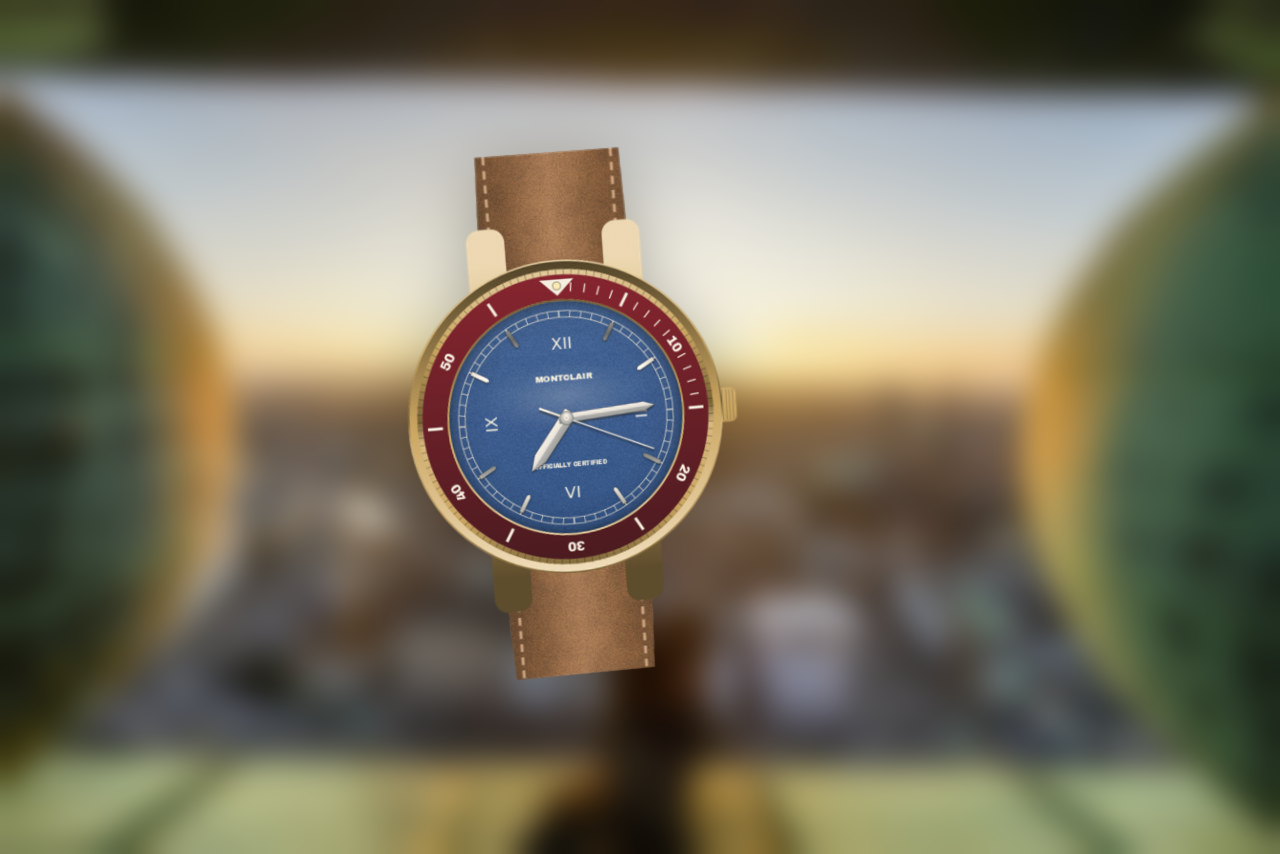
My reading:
{"hour": 7, "minute": 14, "second": 19}
